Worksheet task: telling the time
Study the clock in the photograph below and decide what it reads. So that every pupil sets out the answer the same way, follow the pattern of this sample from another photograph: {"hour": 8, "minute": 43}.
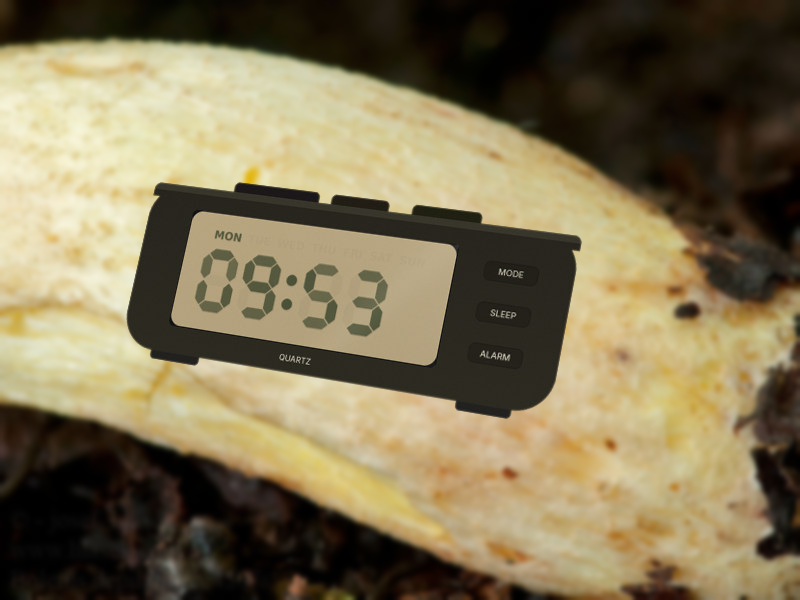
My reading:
{"hour": 9, "minute": 53}
